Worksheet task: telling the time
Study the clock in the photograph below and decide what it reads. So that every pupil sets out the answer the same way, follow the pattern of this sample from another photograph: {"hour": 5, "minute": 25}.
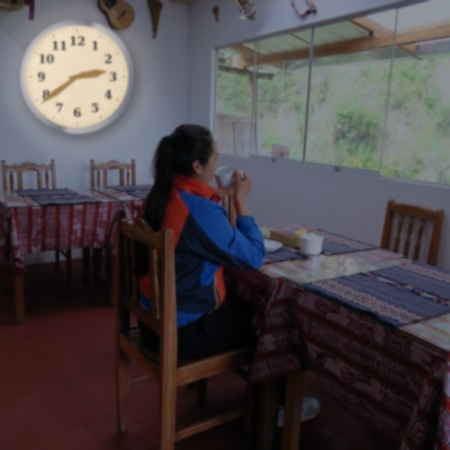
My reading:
{"hour": 2, "minute": 39}
